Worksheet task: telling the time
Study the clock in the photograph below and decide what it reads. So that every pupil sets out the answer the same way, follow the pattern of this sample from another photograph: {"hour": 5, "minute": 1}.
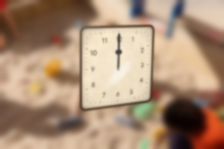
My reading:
{"hour": 12, "minute": 0}
